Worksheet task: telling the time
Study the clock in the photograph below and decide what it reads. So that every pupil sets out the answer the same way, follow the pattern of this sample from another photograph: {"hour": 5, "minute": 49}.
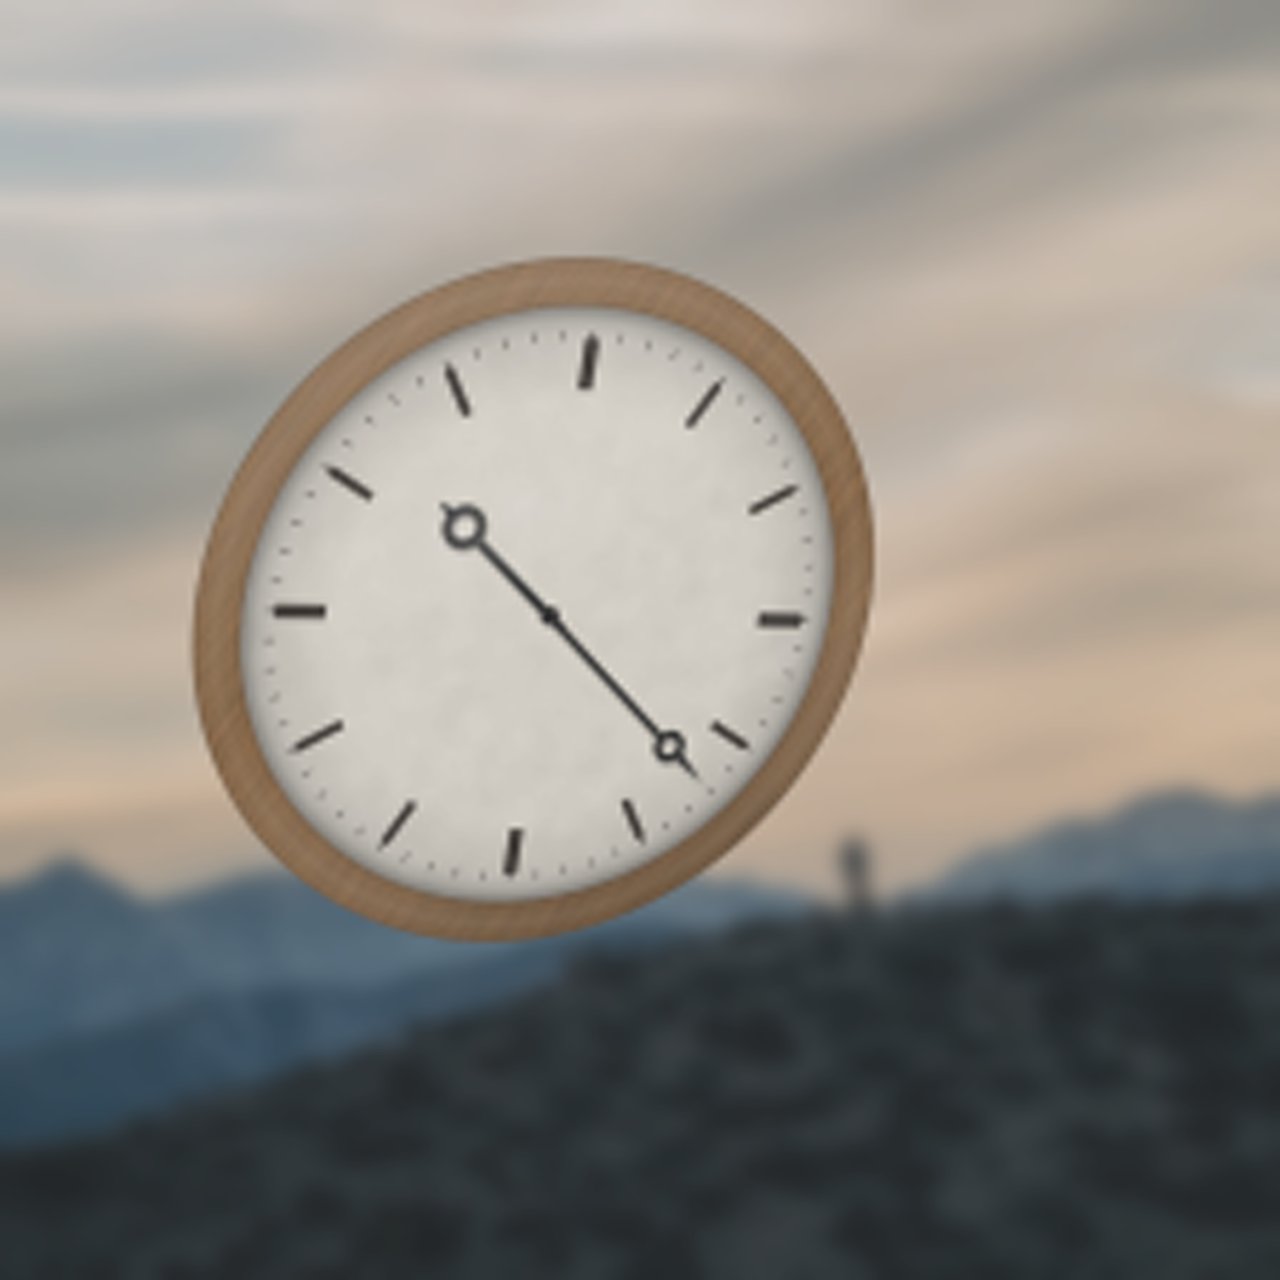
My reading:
{"hour": 10, "minute": 22}
